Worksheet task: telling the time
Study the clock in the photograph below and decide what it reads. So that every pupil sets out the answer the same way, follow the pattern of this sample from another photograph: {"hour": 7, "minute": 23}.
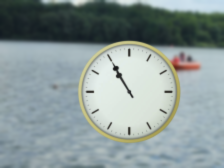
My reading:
{"hour": 10, "minute": 55}
